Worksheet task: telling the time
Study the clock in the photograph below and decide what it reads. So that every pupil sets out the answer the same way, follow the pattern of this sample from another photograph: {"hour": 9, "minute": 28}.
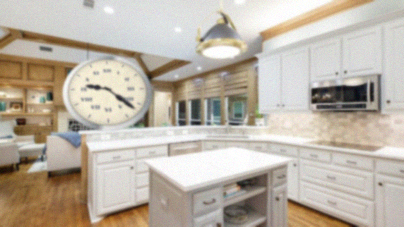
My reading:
{"hour": 9, "minute": 22}
